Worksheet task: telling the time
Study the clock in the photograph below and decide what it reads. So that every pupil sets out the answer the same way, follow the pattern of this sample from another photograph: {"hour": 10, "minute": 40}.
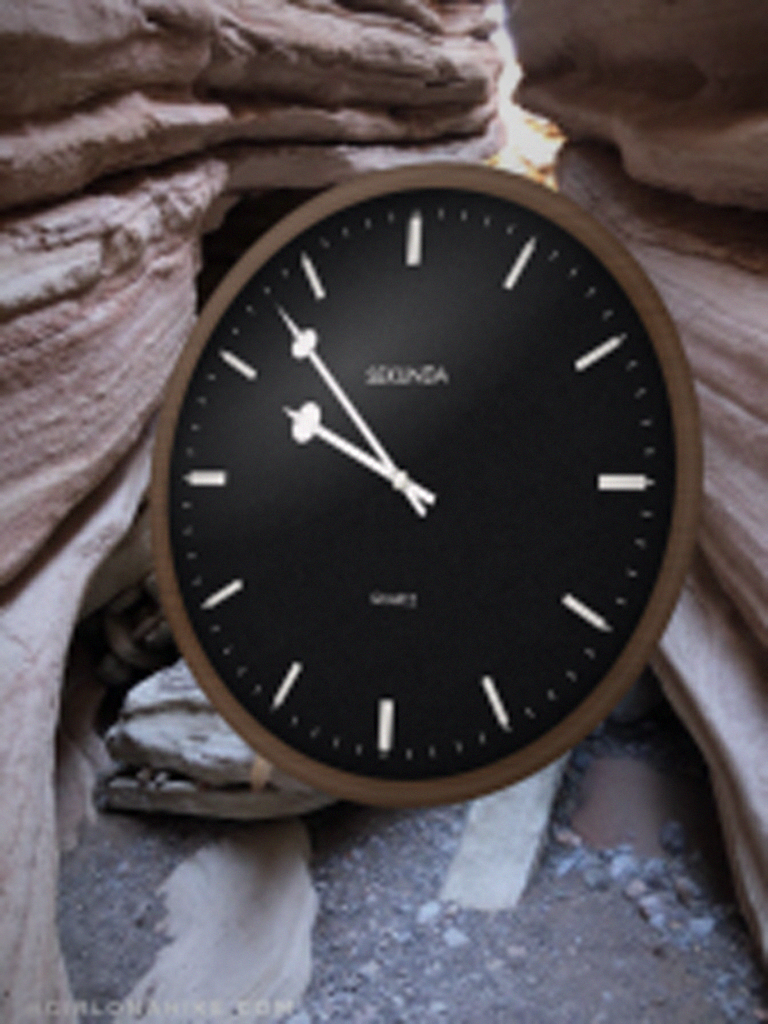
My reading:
{"hour": 9, "minute": 53}
